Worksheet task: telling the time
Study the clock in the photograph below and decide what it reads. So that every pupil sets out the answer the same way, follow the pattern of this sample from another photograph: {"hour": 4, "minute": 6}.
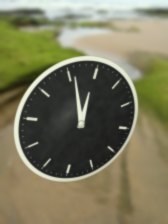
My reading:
{"hour": 11, "minute": 56}
